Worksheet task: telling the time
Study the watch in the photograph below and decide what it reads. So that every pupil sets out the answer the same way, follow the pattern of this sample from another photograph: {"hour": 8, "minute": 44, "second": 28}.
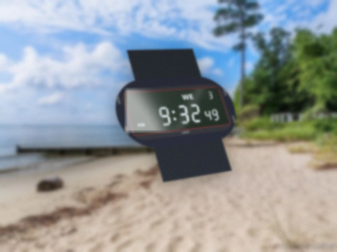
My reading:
{"hour": 9, "minute": 32, "second": 49}
